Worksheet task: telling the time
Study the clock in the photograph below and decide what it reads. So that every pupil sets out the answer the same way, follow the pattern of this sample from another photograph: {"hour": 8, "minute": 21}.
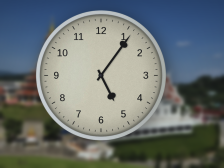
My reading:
{"hour": 5, "minute": 6}
